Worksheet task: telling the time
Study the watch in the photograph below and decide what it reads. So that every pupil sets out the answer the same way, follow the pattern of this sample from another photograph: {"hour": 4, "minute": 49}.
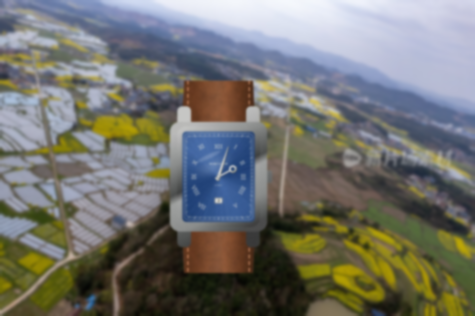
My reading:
{"hour": 2, "minute": 3}
